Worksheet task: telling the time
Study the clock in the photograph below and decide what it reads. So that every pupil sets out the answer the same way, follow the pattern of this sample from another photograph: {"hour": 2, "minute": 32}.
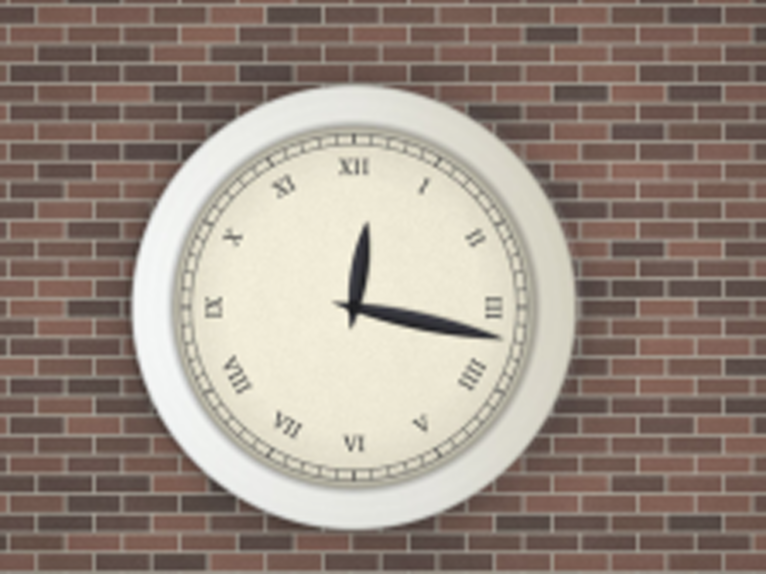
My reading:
{"hour": 12, "minute": 17}
